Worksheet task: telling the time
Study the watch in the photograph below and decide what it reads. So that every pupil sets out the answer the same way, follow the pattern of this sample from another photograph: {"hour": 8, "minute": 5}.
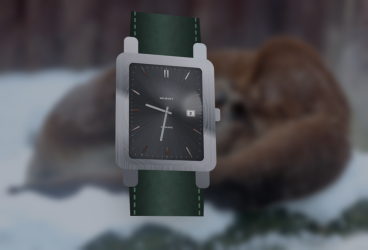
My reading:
{"hour": 9, "minute": 32}
